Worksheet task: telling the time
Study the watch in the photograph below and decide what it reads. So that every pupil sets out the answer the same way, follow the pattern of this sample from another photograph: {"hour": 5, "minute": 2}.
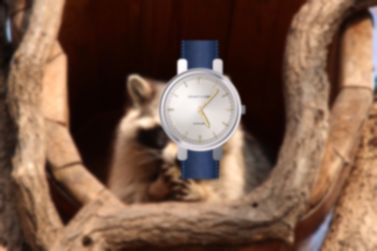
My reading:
{"hour": 5, "minute": 7}
